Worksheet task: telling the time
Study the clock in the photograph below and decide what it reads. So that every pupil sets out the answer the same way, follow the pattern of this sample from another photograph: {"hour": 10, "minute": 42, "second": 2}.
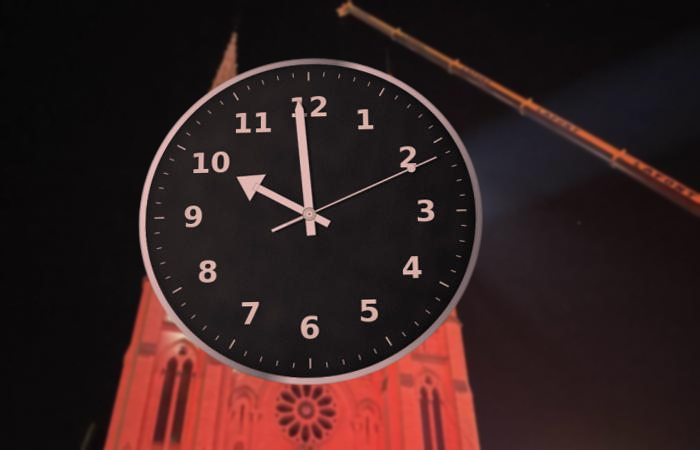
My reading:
{"hour": 9, "minute": 59, "second": 11}
